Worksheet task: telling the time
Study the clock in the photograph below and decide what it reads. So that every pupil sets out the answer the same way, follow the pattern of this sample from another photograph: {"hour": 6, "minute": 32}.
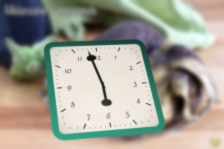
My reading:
{"hour": 5, "minute": 58}
